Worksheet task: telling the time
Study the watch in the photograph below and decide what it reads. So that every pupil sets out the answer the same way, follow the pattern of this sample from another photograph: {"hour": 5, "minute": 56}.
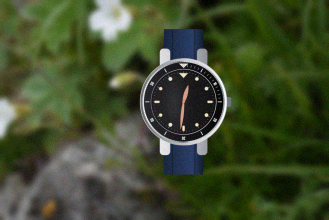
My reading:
{"hour": 12, "minute": 31}
